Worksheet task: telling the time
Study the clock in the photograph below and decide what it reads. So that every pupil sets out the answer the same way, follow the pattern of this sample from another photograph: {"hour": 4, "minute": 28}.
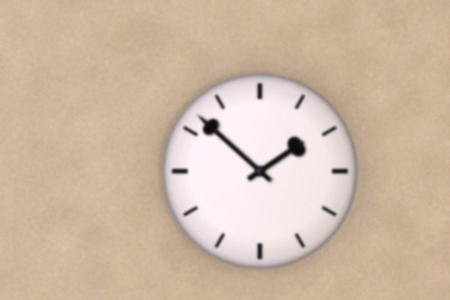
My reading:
{"hour": 1, "minute": 52}
